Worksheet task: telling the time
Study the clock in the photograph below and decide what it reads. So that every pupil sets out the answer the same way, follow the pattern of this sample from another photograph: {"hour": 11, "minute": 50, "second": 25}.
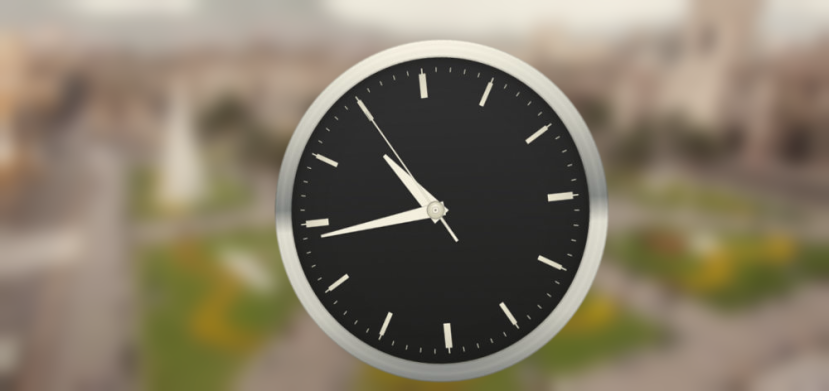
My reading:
{"hour": 10, "minute": 43, "second": 55}
